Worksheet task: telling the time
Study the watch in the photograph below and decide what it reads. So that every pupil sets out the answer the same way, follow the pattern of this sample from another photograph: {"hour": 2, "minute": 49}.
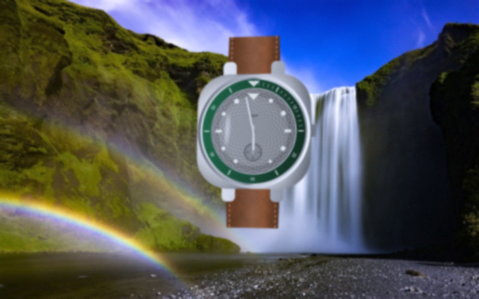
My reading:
{"hour": 5, "minute": 58}
